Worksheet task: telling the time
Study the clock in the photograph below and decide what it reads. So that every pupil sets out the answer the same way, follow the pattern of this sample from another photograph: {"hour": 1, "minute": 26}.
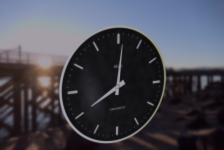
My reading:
{"hour": 8, "minute": 1}
